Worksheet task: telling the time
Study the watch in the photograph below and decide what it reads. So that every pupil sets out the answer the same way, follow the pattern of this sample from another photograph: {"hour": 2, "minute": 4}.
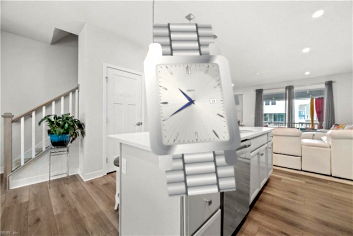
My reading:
{"hour": 10, "minute": 40}
